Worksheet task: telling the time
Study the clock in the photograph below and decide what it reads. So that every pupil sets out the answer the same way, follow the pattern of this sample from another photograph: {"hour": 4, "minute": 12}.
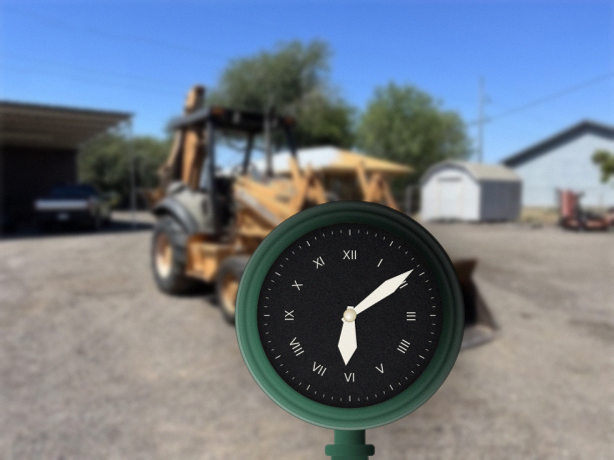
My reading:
{"hour": 6, "minute": 9}
